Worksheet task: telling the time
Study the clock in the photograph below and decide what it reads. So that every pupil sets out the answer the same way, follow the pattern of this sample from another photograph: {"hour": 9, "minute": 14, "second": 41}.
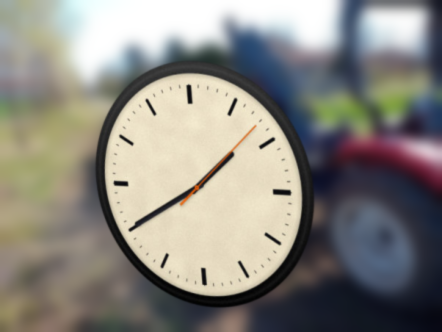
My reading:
{"hour": 1, "minute": 40, "second": 8}
